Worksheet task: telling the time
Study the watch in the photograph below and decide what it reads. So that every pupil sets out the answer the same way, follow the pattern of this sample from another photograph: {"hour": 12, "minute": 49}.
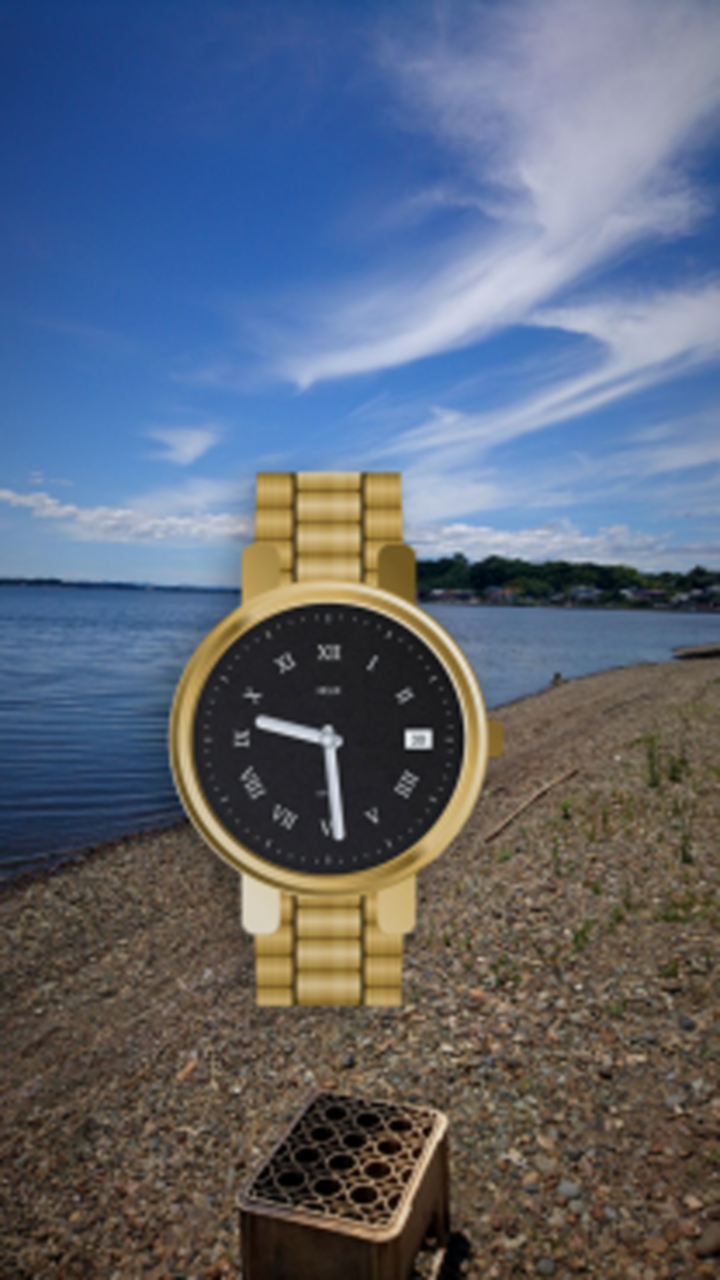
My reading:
{"hour": 9, "minute": 29}
